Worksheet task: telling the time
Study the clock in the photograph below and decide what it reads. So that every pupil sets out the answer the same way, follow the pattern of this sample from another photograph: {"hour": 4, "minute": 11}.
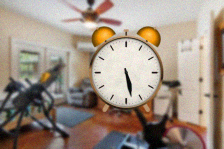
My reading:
{"hour": 5, "minute": 28}
